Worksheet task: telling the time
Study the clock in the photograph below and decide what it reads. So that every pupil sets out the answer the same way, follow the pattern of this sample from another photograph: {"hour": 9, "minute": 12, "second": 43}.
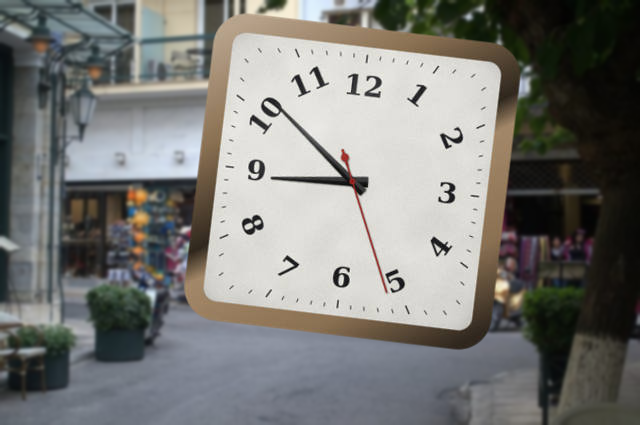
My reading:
{"hour": 8, "minute": 51, "second": 26}
